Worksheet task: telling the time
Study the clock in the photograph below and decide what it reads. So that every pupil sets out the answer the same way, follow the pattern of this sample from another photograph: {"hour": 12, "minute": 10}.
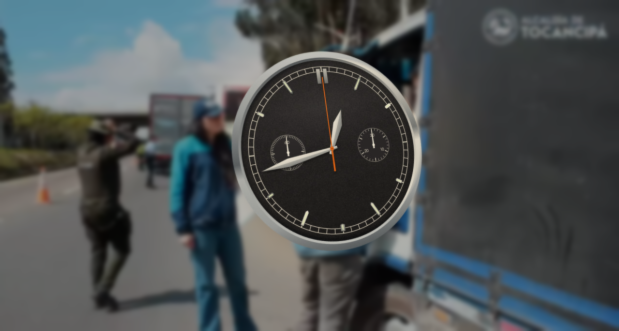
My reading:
{"hour": 12, "minute": 43}
